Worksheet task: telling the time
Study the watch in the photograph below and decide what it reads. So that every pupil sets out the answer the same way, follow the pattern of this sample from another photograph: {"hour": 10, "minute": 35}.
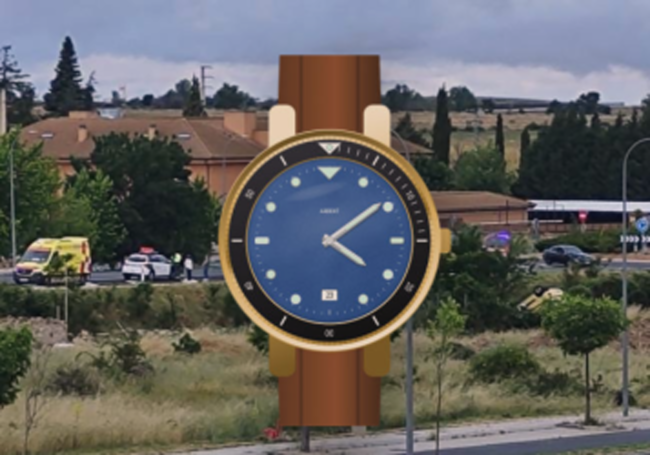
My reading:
{"hour": 4, "minute": 9}
